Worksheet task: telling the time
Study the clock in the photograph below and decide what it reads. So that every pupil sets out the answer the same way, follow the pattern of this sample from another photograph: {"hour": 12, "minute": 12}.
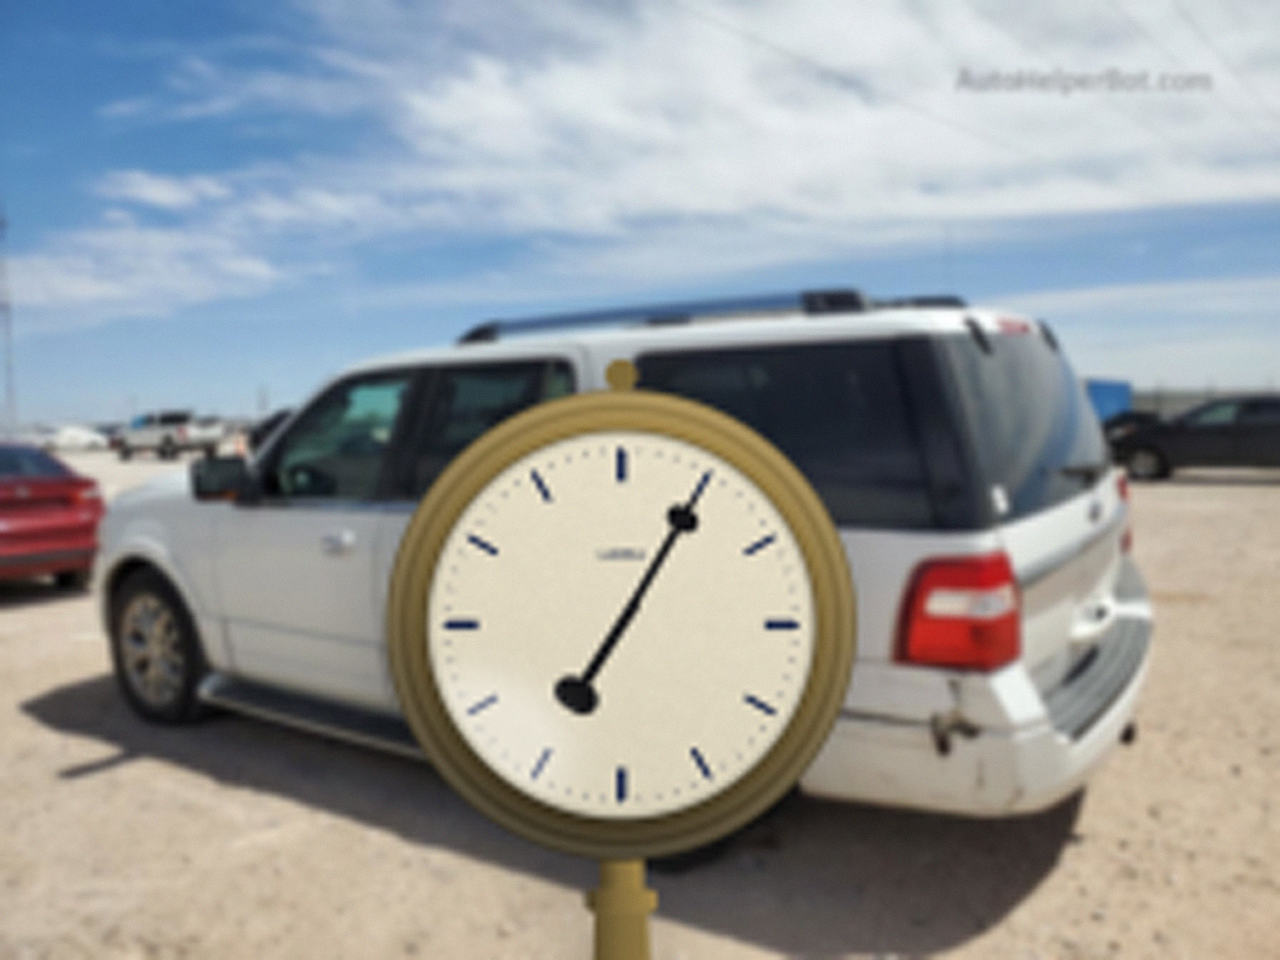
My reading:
{"hour": 7, "minute": 5}
